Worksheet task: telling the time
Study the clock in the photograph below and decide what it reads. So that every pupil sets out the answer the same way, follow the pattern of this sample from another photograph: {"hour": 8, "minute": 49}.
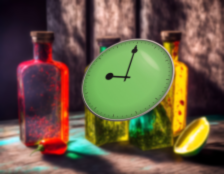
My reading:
{"hour": 9, "minute": 0}
